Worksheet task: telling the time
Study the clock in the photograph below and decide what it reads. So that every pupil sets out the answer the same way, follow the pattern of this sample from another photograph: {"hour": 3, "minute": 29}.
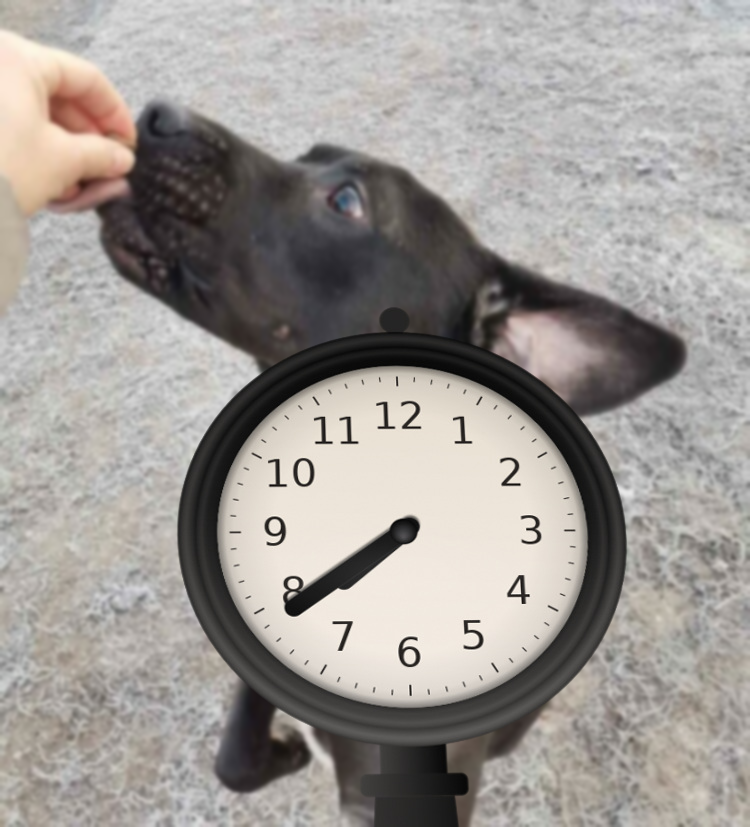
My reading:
{"hour": 7, "minute": 39}
